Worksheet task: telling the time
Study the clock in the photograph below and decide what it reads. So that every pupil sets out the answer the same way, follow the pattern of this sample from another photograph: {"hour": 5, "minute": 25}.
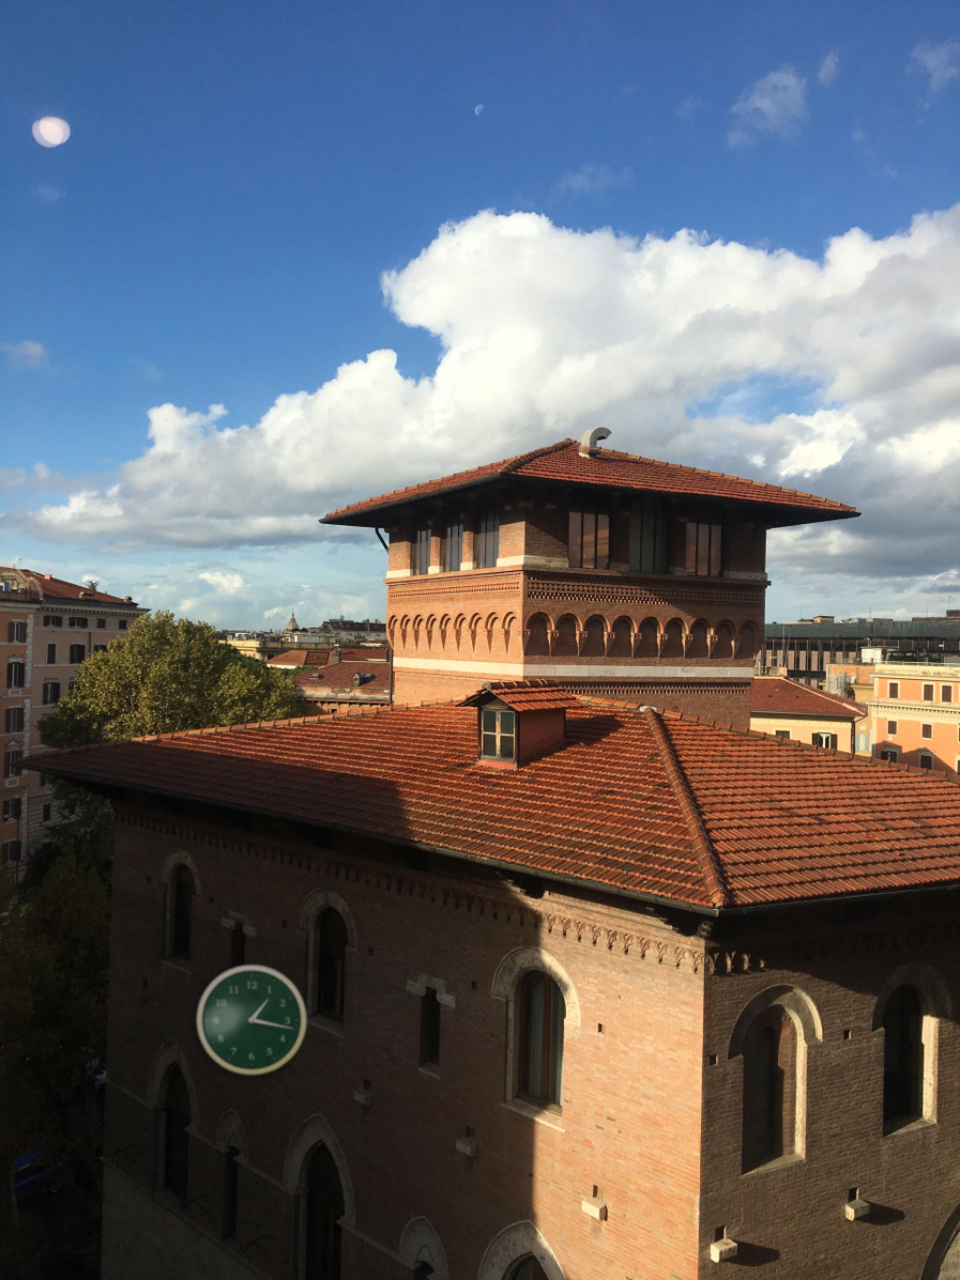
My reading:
{"hour": 1, "minute": 17}
